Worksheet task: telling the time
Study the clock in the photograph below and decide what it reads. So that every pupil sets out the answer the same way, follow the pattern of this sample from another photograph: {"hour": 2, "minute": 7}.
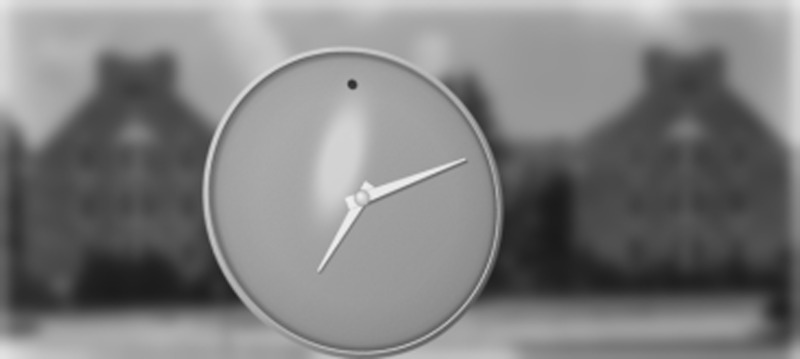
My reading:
{"hour": 7, "minute": 12}
